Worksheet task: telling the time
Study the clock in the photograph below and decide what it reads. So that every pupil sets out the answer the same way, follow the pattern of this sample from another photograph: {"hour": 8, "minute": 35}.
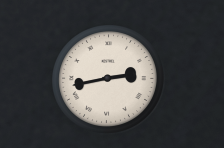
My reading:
{"hour": 2, "minute": 43}
